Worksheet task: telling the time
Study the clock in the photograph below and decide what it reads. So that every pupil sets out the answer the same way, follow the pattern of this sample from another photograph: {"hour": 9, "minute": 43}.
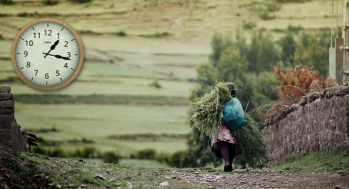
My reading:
{"hour": 1, "minute": 17}
